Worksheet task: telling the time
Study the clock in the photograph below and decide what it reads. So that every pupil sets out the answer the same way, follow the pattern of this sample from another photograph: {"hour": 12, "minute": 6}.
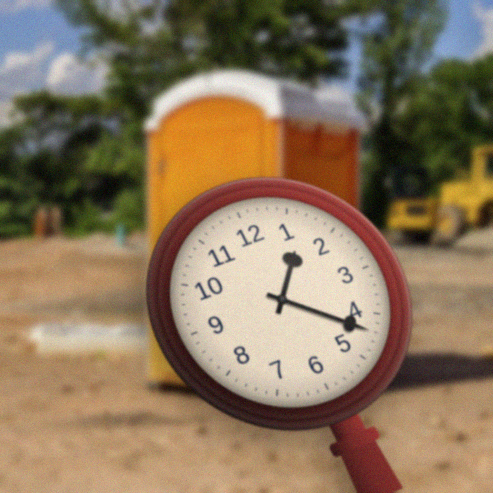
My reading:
{"hour": 1, "minute": 22}
